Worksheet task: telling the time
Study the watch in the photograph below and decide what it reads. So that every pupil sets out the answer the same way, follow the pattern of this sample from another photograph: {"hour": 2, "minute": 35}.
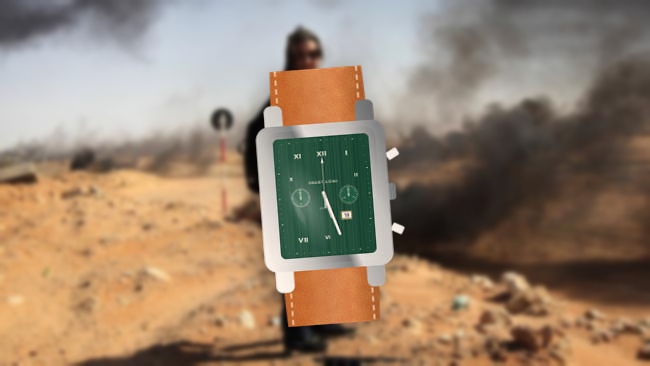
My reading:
{"hour": 5, "minute": 27}
